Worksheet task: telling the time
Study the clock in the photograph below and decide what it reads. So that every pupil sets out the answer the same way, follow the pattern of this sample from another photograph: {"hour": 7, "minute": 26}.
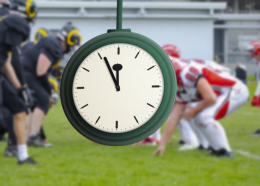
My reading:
{"hour": 11, "minute": 56}
